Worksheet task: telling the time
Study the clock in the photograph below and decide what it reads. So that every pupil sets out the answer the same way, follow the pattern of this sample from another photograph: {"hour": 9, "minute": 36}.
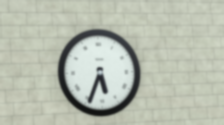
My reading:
{"hour": 5, "minute": 34}
